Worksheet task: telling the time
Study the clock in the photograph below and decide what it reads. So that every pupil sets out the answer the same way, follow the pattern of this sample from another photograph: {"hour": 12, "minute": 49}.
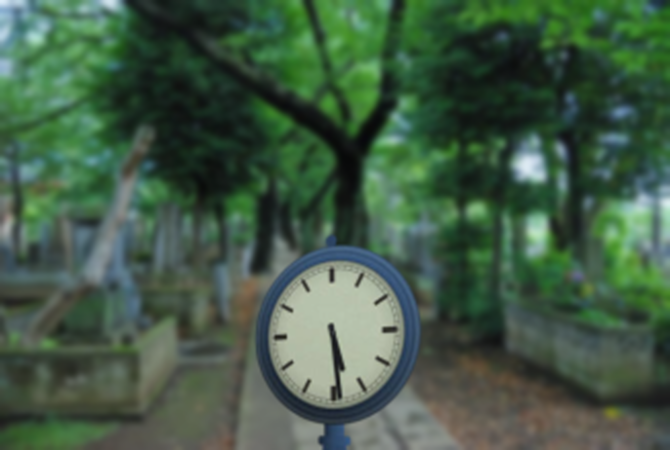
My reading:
{"hour": 5, "minute": 29}
